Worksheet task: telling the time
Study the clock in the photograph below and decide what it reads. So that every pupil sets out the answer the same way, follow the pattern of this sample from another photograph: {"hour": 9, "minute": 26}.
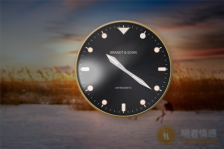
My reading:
{"hour": 10, "minute": 21}
